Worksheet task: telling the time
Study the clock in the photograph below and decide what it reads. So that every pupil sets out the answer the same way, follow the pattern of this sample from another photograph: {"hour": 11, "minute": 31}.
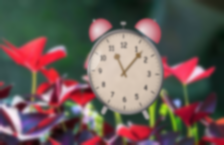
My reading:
{"hour": 11, "minute": 7}
